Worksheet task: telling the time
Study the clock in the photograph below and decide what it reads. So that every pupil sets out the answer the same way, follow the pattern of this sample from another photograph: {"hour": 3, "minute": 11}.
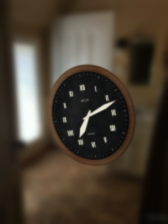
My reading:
{"hour": 7, "minute": 12}
